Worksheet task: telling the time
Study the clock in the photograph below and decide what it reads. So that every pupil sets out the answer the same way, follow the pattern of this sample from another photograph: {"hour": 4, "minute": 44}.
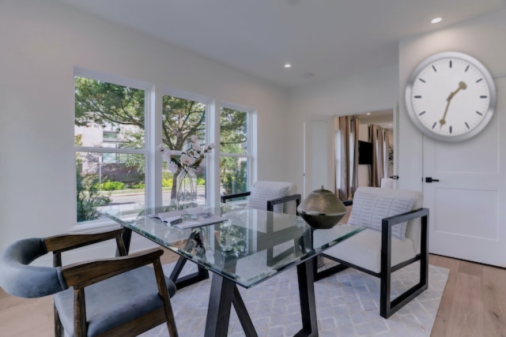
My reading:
{"hour": 1, "minute": 33}
